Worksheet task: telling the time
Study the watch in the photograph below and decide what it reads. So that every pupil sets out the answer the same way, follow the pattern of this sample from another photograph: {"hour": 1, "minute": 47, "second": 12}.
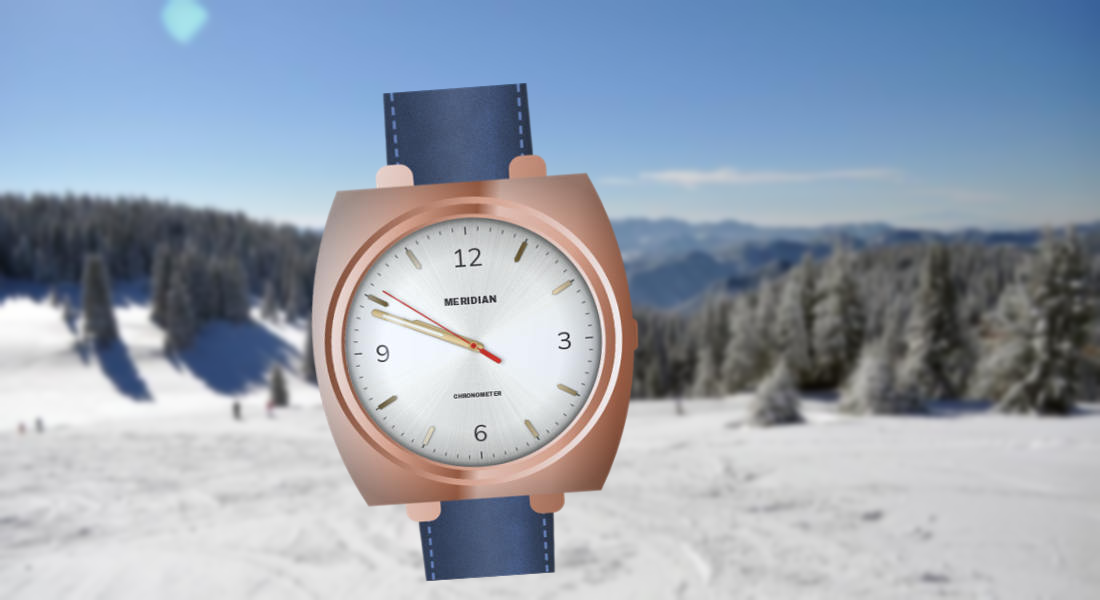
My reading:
{"hour": 9, "minute": 48, "second": 51}
